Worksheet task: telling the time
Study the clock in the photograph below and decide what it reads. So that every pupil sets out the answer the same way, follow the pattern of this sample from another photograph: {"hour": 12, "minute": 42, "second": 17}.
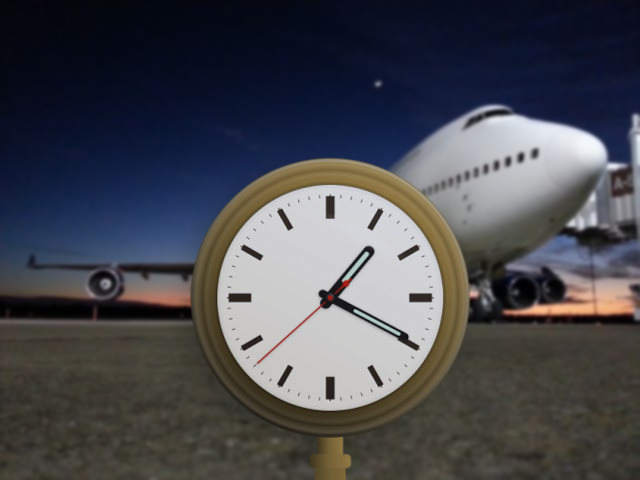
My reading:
{"hour": 1, "minute": 19, "second": 38}
